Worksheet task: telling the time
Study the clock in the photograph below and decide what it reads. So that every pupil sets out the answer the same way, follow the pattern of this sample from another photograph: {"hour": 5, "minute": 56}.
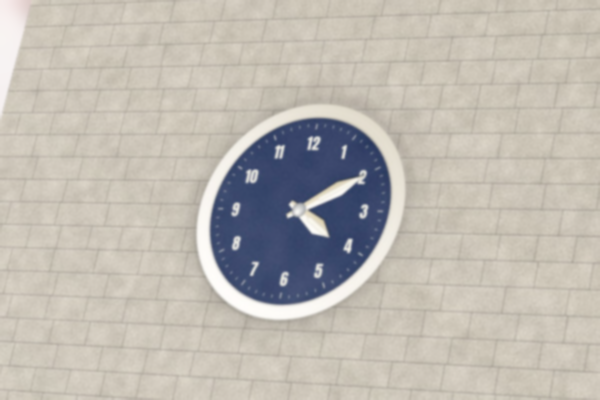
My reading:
{"hour": 4, "minute": 10}
